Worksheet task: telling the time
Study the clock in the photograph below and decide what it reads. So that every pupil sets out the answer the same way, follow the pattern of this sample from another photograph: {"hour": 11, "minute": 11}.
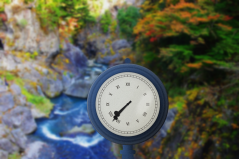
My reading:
{"hour": 7, "minute": 37}
